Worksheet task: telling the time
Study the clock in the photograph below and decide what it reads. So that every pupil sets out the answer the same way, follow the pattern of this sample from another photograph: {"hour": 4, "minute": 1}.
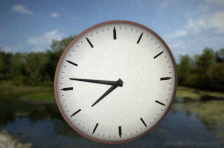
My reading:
{"hour": 7, "minute": 47}
